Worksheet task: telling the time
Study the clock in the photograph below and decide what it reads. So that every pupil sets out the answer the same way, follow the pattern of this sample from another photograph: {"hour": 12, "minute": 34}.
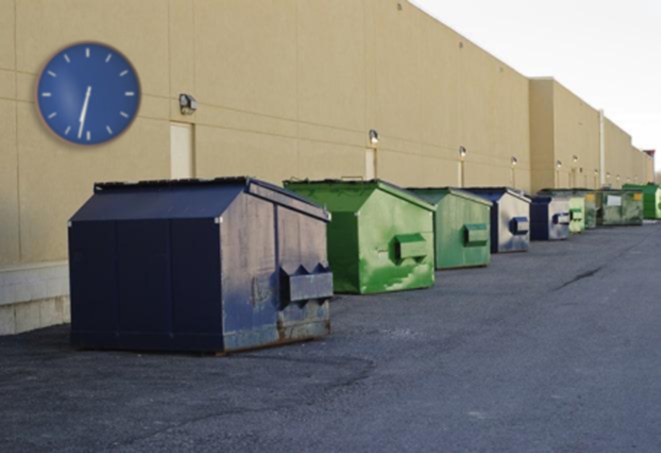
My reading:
{"hour": 6, "minute": 32}
